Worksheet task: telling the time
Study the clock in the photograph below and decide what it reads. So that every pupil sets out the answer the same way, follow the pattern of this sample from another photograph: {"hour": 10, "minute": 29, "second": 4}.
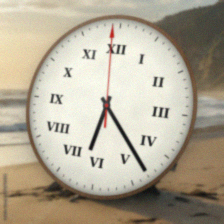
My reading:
{"hour": 6, "minute": 22, "second": 59}
